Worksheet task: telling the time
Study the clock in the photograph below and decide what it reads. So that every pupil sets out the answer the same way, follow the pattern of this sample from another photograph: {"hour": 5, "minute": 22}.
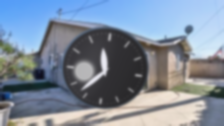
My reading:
{"hour": 11, "minute": 37}
